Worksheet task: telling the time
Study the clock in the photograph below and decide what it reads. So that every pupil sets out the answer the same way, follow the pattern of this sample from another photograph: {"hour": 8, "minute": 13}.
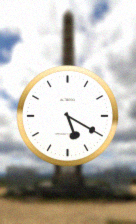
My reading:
{"hour": 5, "minute": 20}
